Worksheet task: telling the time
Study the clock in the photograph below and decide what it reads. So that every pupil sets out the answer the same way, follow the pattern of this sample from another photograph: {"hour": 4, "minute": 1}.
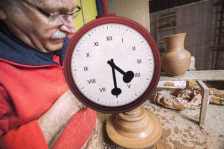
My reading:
{"hour": 4, "minute": 30}
